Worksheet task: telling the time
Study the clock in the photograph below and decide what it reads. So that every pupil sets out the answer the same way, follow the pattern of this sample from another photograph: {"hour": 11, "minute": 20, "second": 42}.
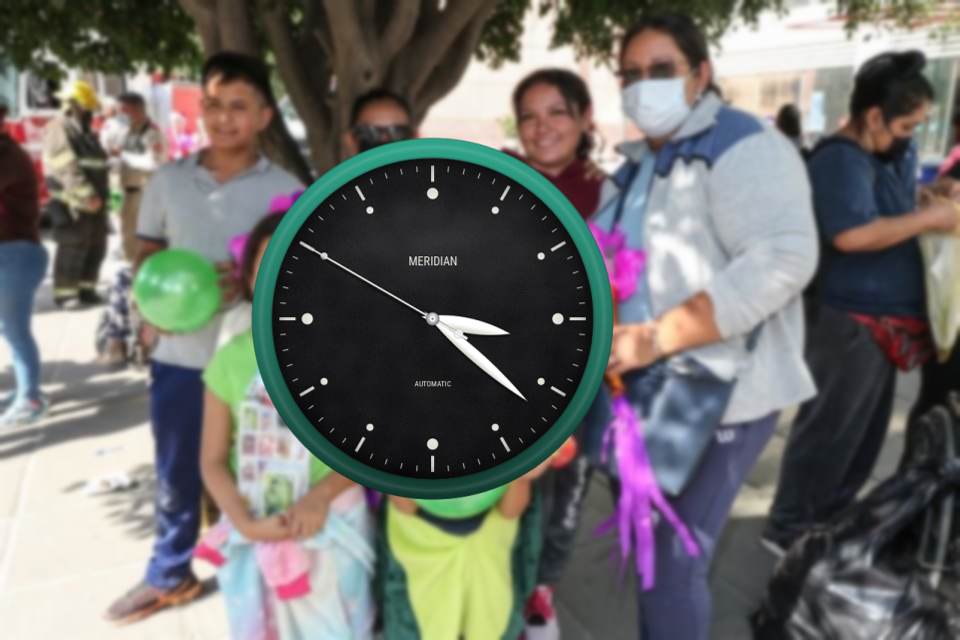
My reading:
{"hour": 3, "minute": 21, "second": 50}
